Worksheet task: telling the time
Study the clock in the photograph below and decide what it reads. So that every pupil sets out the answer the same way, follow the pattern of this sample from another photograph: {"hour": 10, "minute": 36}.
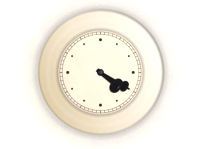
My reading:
{"hour": 4, "minute": 20}
